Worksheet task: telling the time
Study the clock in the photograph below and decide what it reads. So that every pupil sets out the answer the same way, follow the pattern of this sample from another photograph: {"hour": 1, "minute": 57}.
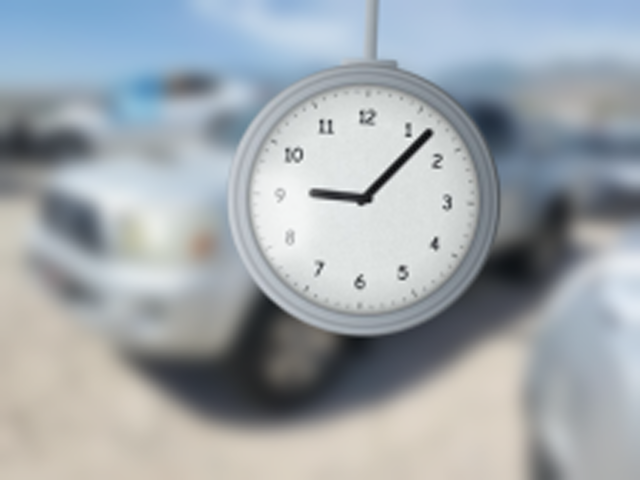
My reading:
{"hour": 9, "minute": 7}
